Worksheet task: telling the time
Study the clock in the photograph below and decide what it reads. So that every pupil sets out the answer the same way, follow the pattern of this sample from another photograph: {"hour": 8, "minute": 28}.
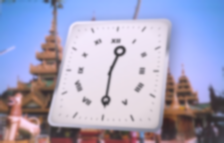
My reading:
{"hour": 12, "minute": 30}
